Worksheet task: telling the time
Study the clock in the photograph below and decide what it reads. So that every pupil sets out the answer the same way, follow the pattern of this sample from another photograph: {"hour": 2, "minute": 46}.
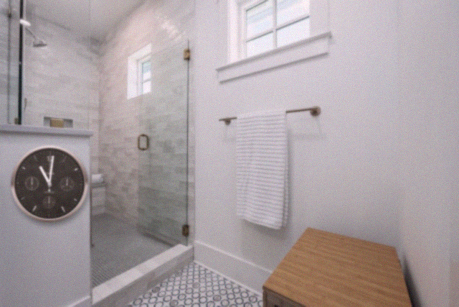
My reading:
{"hour": 11, "minute": 1}
